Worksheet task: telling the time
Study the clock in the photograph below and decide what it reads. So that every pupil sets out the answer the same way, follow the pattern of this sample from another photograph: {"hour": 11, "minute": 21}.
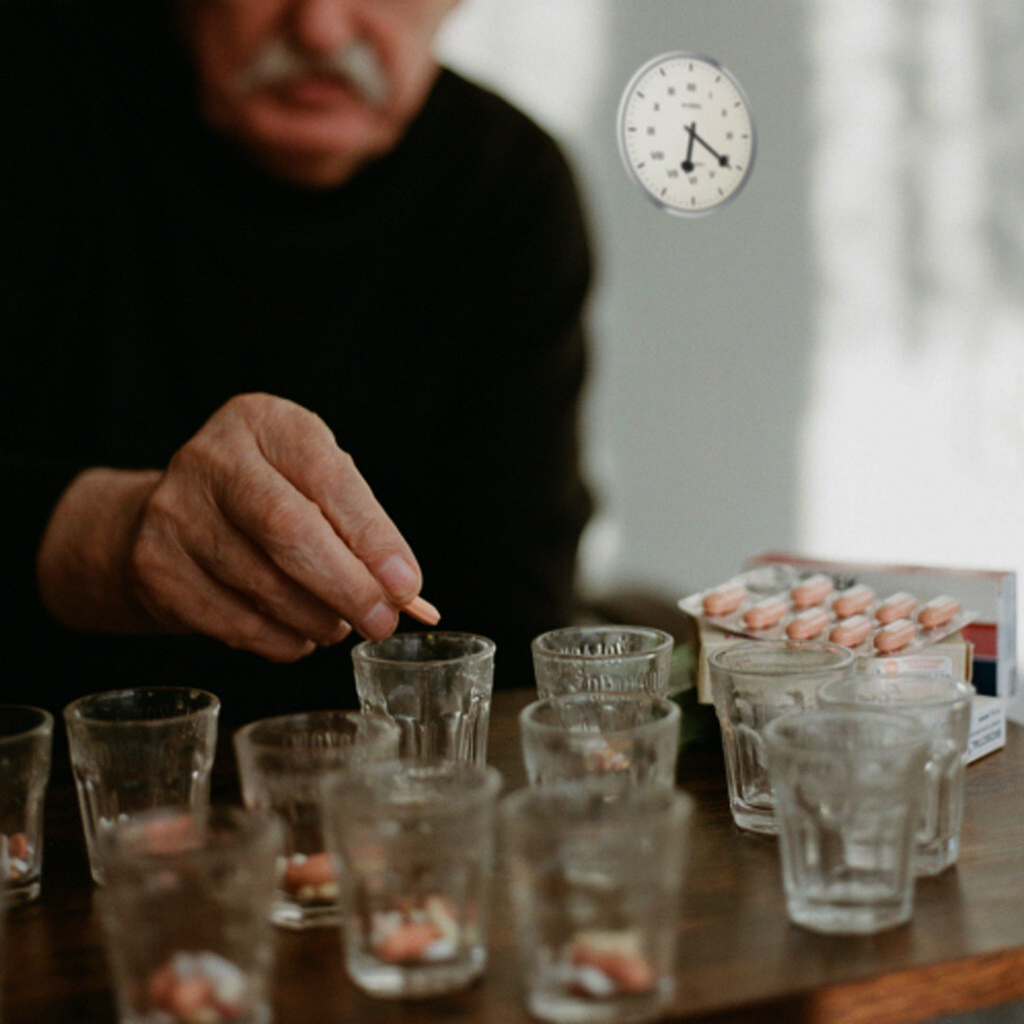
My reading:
{"hour": 6, "minute": 21}
